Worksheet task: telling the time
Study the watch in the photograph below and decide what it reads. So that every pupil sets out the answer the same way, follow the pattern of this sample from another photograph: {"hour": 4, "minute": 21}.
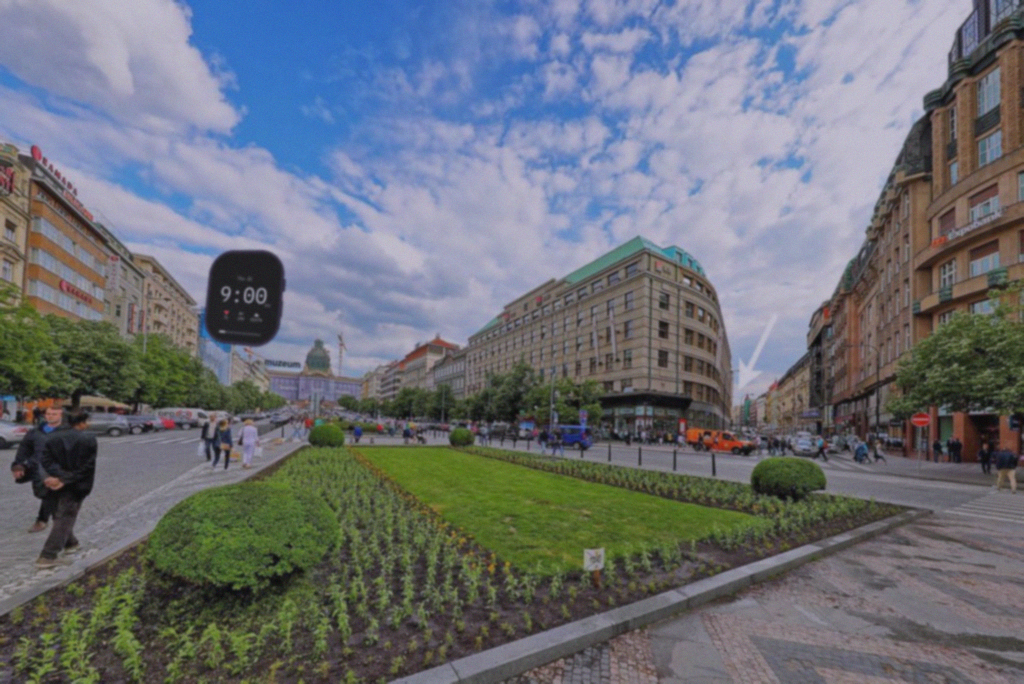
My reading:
{"hour": 9, "minute": 0}
